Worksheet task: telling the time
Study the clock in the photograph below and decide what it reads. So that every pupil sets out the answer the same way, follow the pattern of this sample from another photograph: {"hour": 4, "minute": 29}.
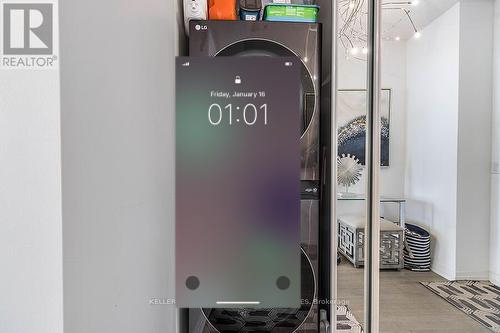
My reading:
{"hour": 1, "minute": 1}
